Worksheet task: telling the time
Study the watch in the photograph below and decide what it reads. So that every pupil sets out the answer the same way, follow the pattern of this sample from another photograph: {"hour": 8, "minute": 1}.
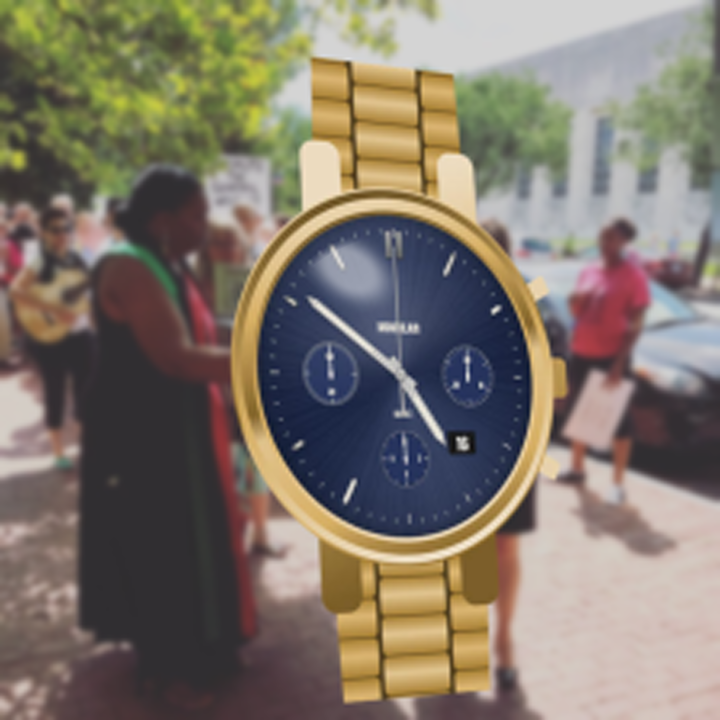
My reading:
{"hour": 4, "minute": 51}
